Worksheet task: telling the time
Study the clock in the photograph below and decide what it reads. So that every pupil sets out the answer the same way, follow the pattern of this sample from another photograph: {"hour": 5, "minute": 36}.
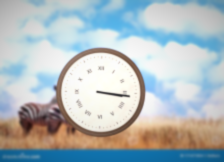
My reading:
{"hour": 3, "minute": 16}
